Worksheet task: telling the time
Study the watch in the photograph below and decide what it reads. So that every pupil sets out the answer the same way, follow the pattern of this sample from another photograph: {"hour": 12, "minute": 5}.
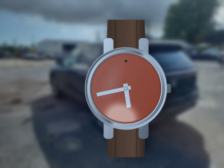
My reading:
{"hour": 5, "minute": 43}
